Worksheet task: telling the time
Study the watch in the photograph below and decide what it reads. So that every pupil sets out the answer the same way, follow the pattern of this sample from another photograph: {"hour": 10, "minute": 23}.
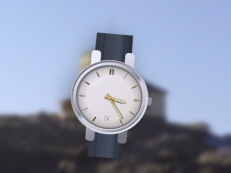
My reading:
{"hour": 3, "minute": 24}
